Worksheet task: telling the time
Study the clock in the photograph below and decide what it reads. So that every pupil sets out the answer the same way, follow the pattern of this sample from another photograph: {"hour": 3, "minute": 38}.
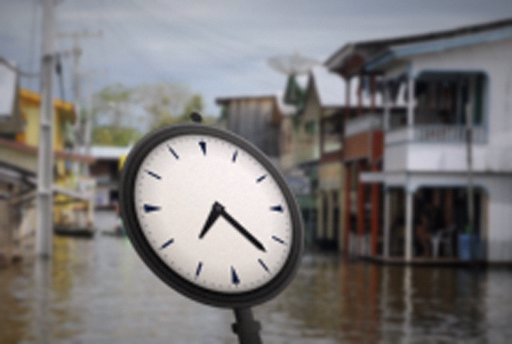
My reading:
{"hour": 7, "minute": 23}
